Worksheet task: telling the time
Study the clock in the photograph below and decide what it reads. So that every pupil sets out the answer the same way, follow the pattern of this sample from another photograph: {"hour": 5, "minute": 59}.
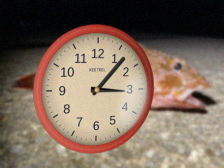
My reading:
{"hour": 3, "minute": 7}
